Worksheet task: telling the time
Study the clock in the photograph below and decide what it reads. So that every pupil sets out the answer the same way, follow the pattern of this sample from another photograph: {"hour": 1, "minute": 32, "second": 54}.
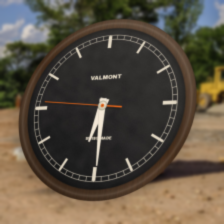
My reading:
{"hour": 6, "minute": 29, "second": 46}
